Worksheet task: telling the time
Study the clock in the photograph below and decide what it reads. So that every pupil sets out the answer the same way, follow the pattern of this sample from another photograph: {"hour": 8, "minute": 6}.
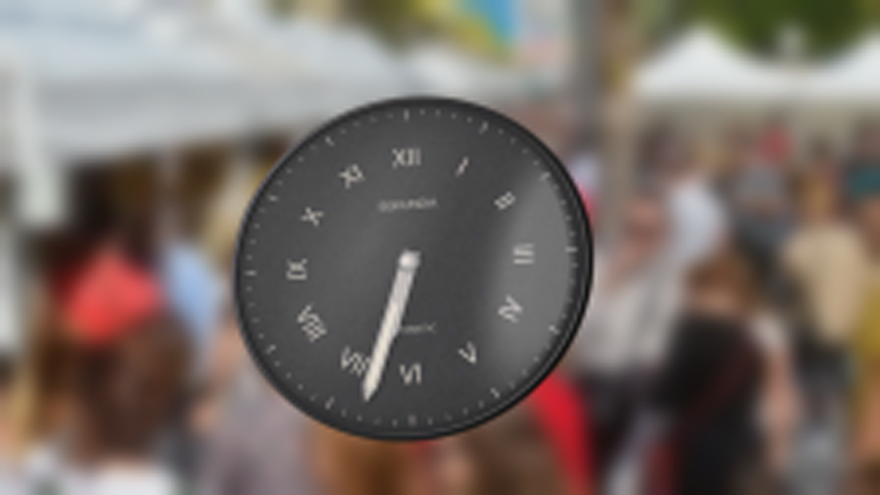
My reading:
{"hour": 6, "minute": 33}
